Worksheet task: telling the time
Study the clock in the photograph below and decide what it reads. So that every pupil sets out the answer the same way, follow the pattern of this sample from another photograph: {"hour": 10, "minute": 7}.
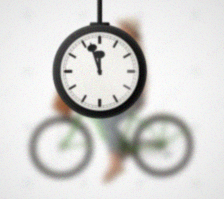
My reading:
{"hour": 11, "minute": 57}
